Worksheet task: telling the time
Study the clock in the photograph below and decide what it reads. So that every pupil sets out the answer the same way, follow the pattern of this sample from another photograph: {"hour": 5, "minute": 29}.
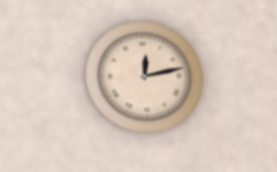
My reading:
{"hour": 12, "minute": 13}
